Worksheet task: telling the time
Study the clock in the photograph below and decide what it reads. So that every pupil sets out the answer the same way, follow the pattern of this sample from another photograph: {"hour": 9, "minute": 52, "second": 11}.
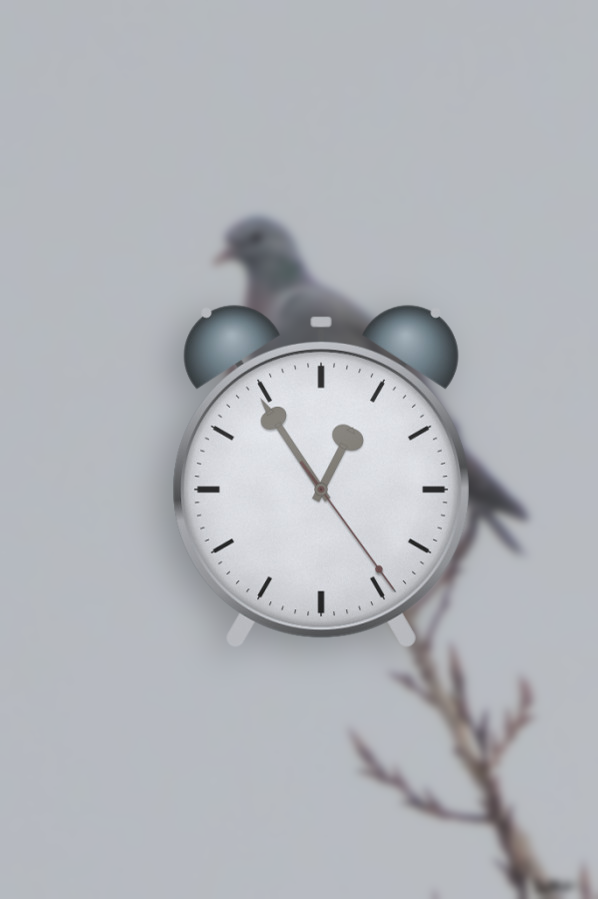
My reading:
{"hour": 12, "minute": 54, "second": 24}
